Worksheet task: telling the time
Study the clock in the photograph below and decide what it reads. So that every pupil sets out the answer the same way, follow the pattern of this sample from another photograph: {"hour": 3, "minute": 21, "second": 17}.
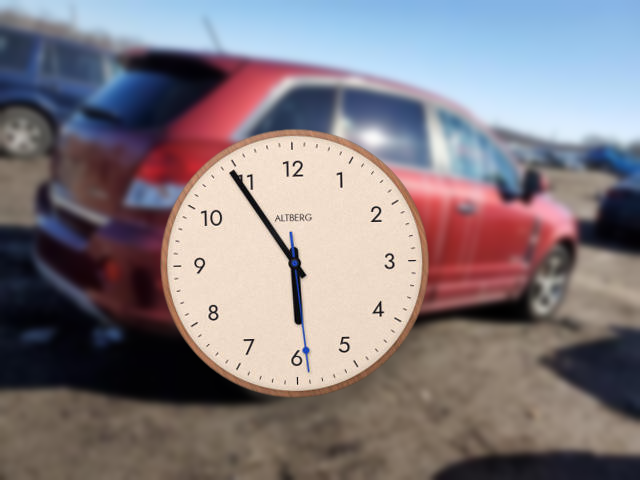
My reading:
{"hour": 5, "minute": 54, "second": 29}
